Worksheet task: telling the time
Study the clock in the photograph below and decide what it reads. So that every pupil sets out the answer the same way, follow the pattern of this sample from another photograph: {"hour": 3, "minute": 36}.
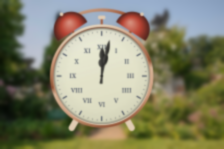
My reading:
{"hour": 12, "minute": 2}
